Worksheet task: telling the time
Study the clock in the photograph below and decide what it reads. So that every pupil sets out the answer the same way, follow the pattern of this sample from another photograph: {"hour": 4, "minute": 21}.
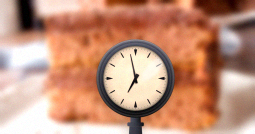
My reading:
{"hour": 6, "minute": 58}
